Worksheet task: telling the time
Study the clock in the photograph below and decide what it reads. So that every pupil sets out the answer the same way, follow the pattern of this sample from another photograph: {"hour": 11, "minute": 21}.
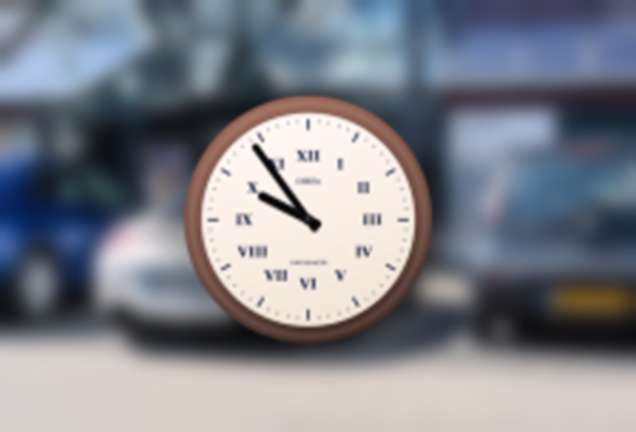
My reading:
{"hour": 9, "minute": 54}
